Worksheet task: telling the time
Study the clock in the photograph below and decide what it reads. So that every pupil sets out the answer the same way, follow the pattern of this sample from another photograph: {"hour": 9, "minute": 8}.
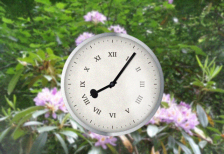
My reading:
{"hour": 8, "minute": 6}
